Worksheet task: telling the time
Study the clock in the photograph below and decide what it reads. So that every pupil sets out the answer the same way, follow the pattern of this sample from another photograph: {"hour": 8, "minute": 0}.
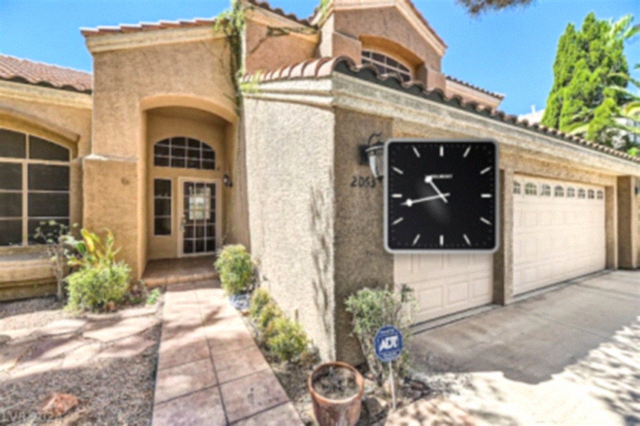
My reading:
{"hour": 10, "minute": 43}
